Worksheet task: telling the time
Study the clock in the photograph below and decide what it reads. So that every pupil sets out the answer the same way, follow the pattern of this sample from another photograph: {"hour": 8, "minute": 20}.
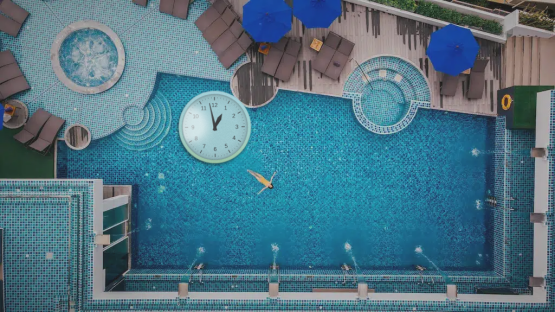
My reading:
{"hour": 12, "minute": 58}
